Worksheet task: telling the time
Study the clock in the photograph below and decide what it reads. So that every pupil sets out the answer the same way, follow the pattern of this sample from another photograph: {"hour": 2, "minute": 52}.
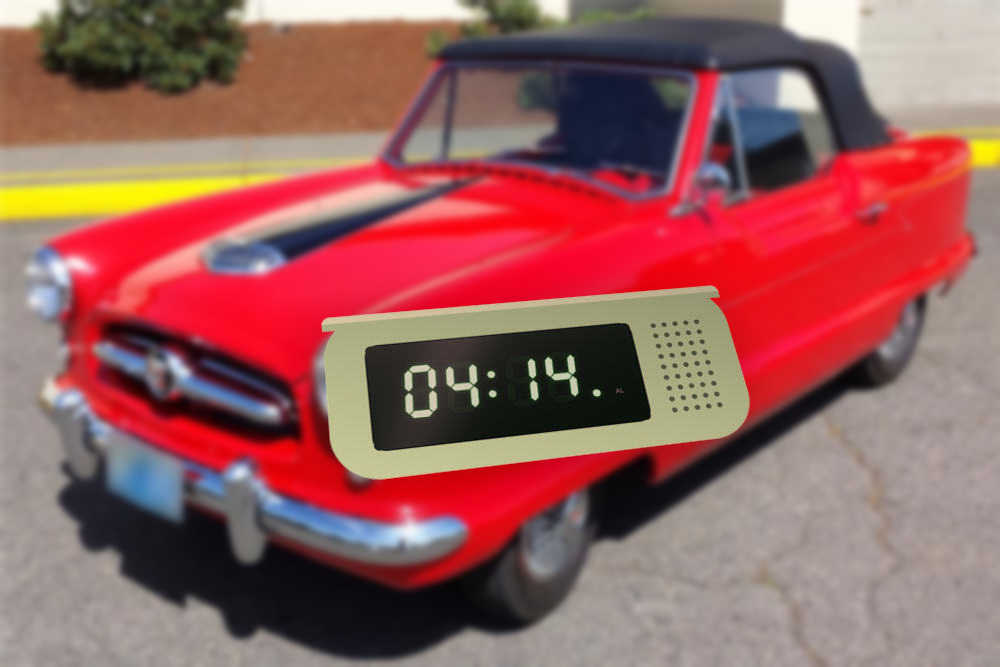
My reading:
{"hour": 4, "minute": 14}
